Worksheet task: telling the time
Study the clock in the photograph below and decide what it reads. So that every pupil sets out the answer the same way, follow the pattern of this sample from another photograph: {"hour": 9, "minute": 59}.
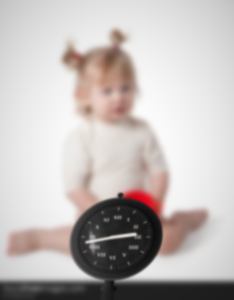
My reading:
{"hour": 2, "minute": 43}
